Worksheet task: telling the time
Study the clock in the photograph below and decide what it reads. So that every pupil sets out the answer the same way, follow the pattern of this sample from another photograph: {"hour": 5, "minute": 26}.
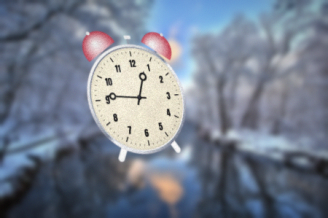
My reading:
{"hour": 12, "minute": 46}
